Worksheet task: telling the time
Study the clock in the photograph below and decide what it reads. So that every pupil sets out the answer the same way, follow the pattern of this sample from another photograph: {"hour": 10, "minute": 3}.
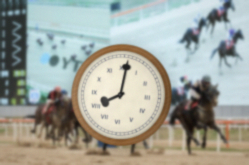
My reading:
{"hour": 8, "minute": 1}
